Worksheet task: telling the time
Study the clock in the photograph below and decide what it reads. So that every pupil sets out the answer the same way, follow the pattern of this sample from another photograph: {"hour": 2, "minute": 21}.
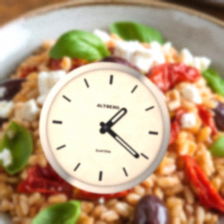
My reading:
{"hour": 1, "minute": 21}
